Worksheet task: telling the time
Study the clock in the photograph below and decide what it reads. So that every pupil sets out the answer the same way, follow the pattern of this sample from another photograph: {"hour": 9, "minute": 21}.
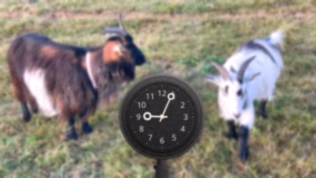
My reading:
{"hour": 9, "minute": 4}
